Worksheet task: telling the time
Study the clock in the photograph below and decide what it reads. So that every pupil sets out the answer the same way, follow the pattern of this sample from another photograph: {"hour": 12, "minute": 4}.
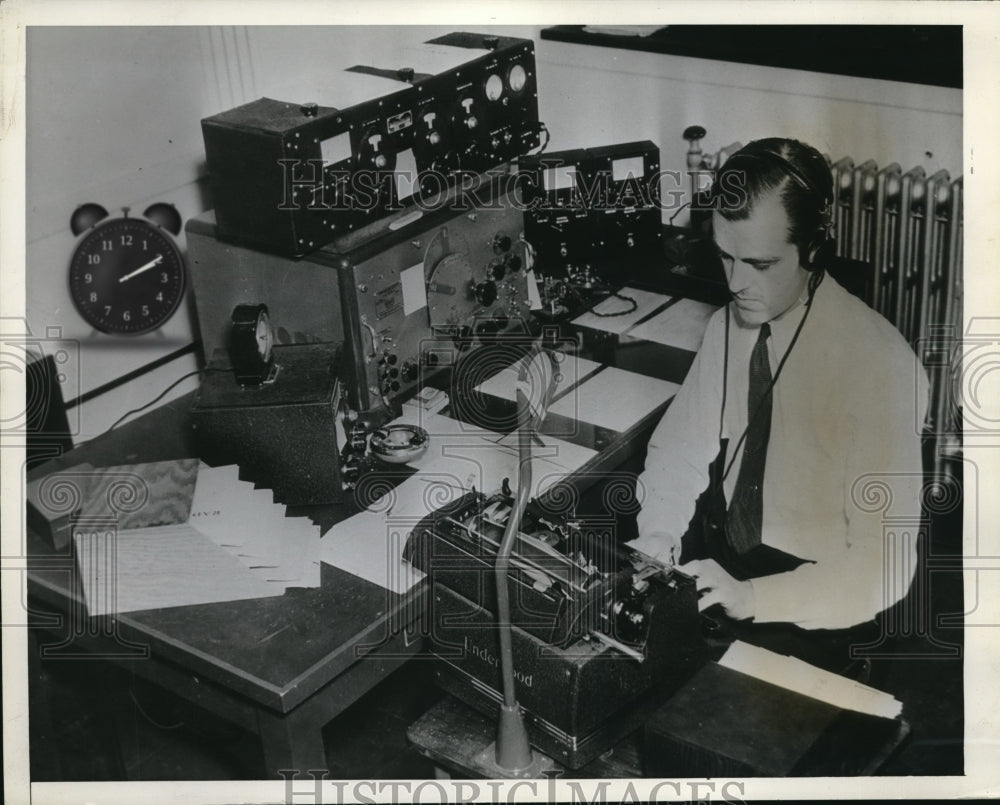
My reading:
{"hour": 2, "minute": 10}
